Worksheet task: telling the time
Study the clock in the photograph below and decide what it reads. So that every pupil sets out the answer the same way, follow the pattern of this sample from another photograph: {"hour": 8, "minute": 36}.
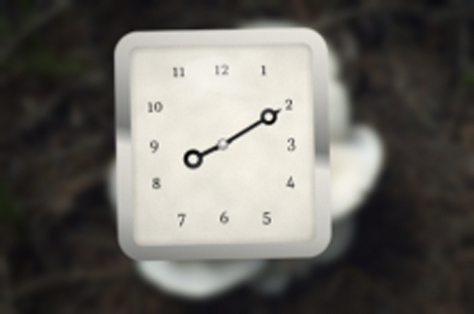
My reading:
{"hour": 8, "minute": 10}
